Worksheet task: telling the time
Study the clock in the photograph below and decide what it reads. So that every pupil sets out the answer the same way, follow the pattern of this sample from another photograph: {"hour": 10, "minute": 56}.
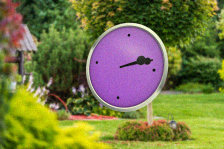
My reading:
{"hour": 2, "minute": 12}
